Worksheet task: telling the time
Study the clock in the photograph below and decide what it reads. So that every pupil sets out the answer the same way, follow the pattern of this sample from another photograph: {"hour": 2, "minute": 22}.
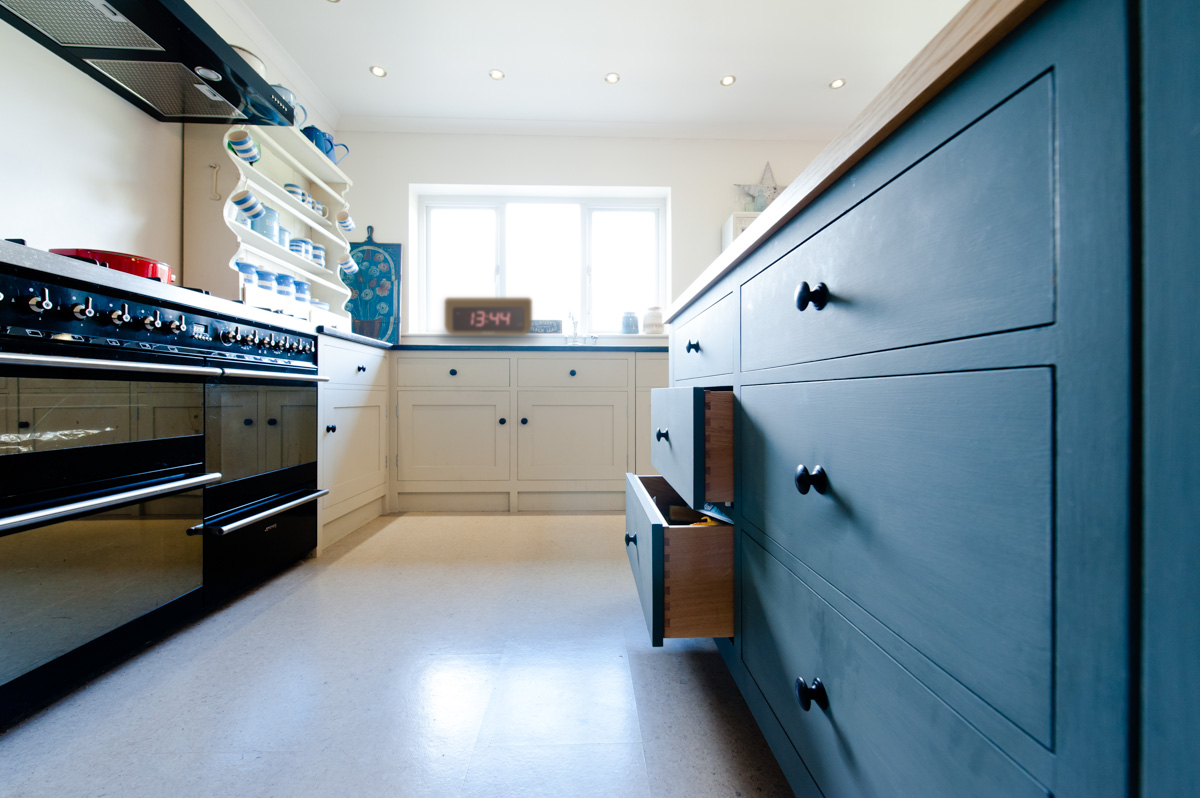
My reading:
{"hour": 13, "minute": 44}
